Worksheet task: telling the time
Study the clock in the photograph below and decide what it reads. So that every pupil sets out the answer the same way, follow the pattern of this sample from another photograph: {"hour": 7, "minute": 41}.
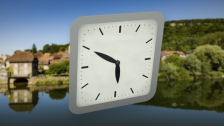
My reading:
{"hour": 5, "minute": 50}
